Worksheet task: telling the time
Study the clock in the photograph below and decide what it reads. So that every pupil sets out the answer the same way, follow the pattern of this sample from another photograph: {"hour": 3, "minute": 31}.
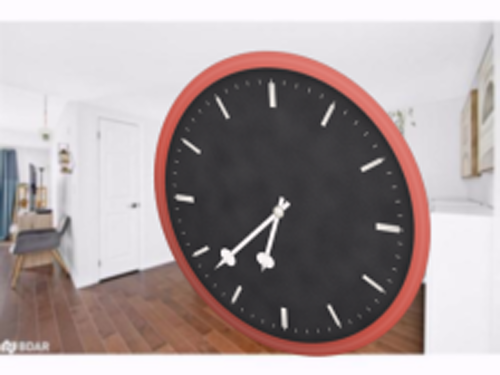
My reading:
{"hour": 6, "minute": 38}
